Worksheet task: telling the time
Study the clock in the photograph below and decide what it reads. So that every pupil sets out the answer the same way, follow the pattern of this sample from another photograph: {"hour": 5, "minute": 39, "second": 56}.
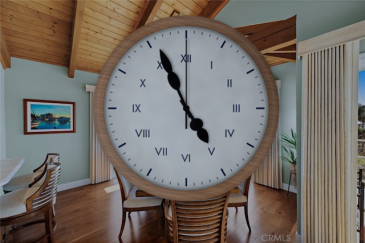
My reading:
{"hour": 4, "minute": 56, "second": 0}
